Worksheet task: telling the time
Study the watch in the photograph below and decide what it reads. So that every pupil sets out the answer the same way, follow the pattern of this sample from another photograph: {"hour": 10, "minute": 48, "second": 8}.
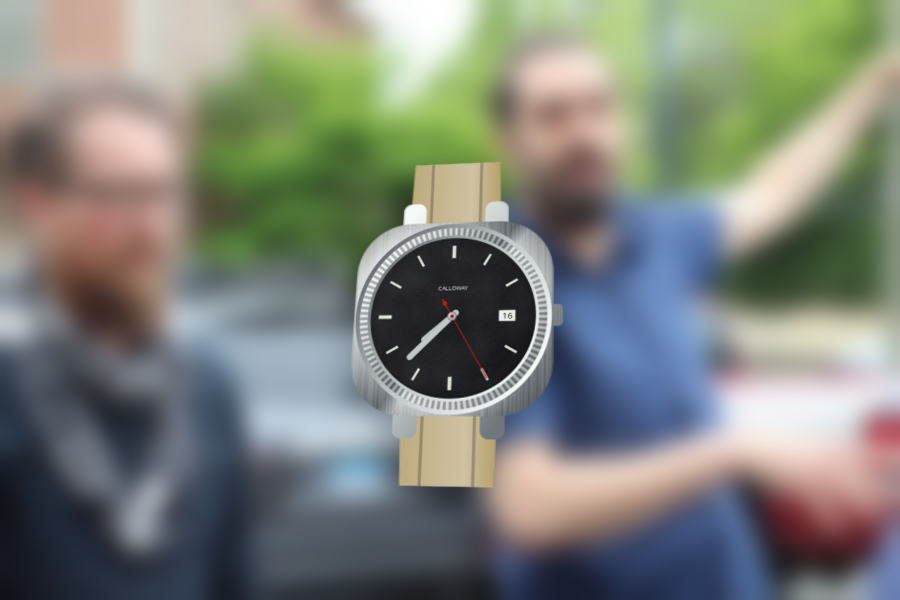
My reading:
{"hour": 7, "minute": 37, "second": 25}
